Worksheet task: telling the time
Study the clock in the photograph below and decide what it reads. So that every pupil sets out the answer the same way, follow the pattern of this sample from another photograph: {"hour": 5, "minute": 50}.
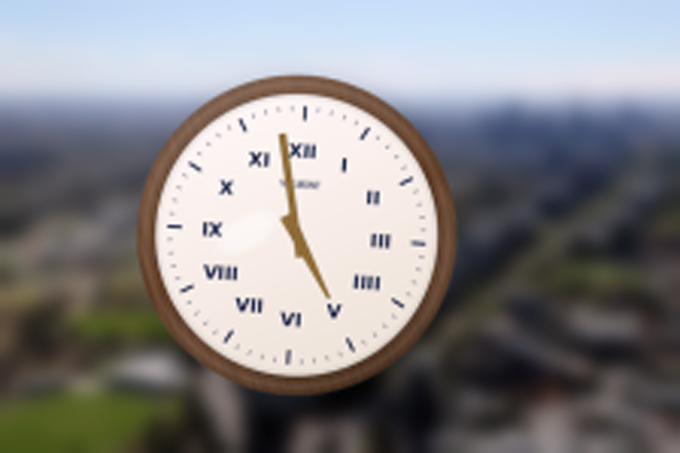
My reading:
{"hour": 4, "minute": 58}
